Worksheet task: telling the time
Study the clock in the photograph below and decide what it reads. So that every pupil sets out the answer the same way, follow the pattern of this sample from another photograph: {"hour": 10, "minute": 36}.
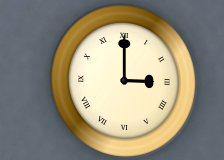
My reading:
{"hour": 3, "minute": 0}
